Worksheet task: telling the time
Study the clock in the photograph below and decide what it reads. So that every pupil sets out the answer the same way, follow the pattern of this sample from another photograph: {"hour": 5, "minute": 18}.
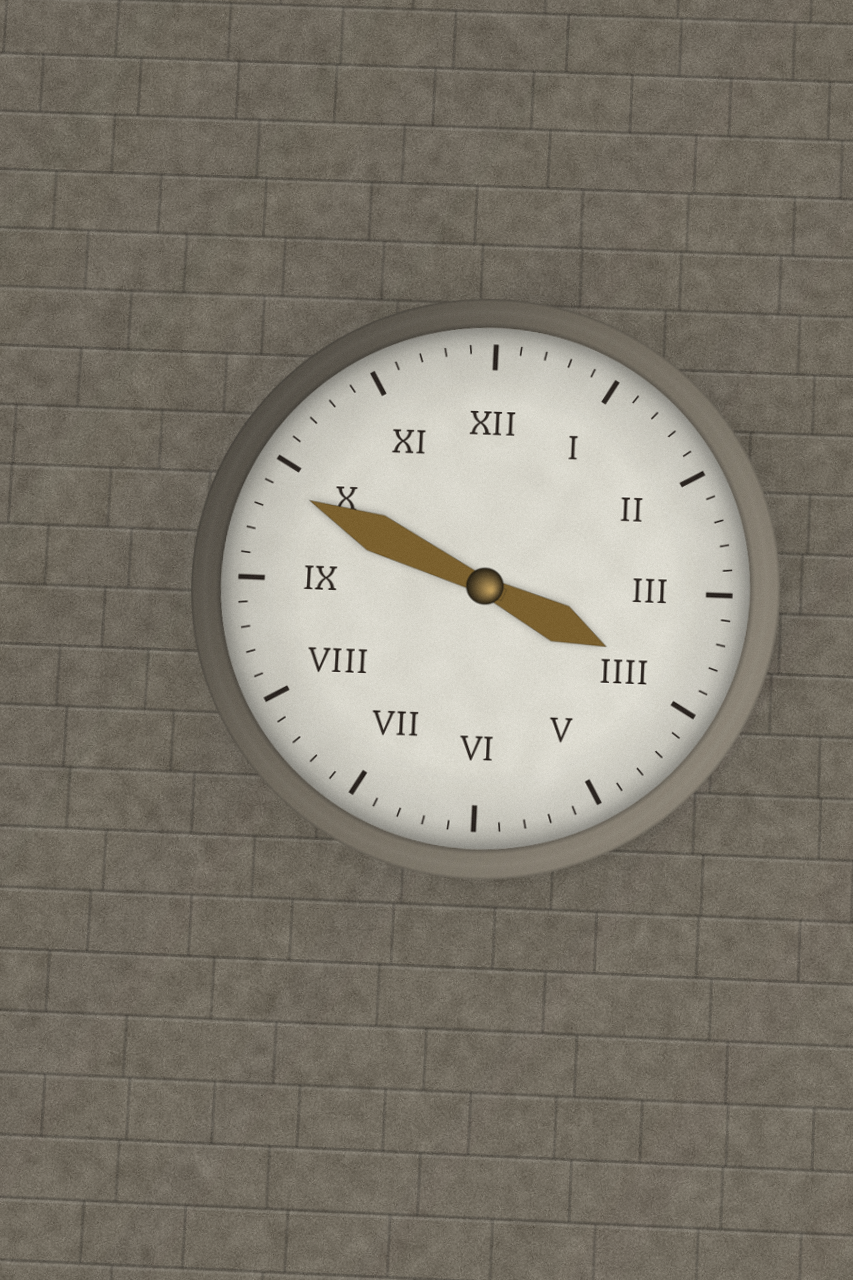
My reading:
{"hour": 3, "minute": 49}
